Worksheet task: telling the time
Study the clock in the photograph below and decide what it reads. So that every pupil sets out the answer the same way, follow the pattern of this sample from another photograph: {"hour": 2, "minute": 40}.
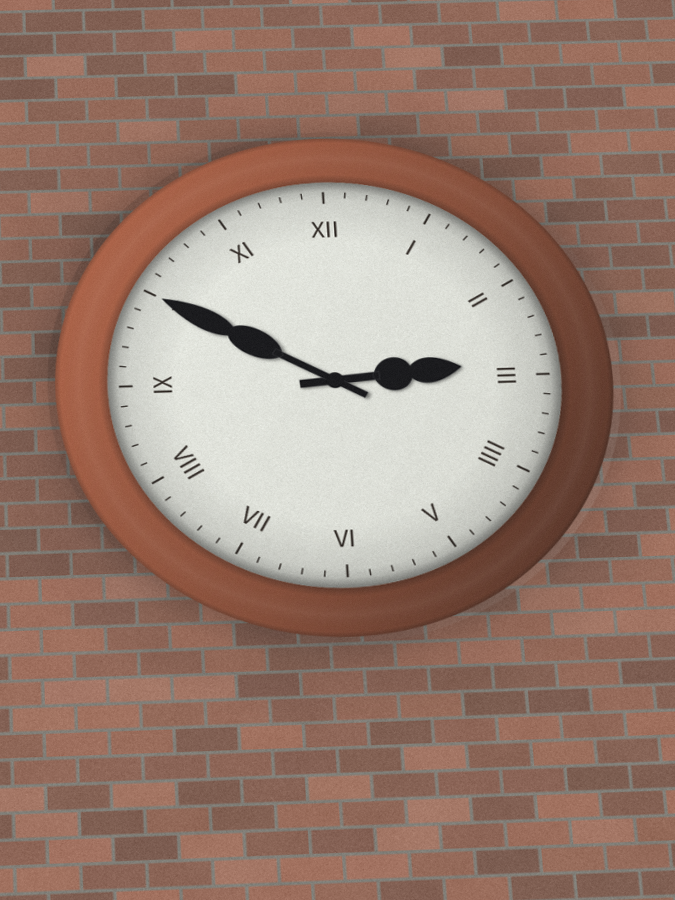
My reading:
{"hour": 2, "minute": 50}
